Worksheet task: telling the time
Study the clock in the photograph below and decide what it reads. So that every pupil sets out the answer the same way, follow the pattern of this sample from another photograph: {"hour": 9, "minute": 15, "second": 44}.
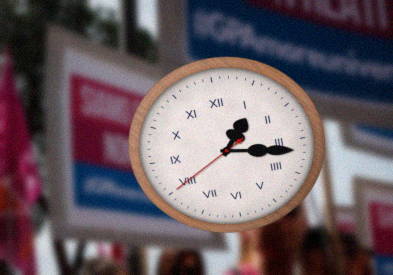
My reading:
{"hour": 1, "minute": 16, "second": 40}
